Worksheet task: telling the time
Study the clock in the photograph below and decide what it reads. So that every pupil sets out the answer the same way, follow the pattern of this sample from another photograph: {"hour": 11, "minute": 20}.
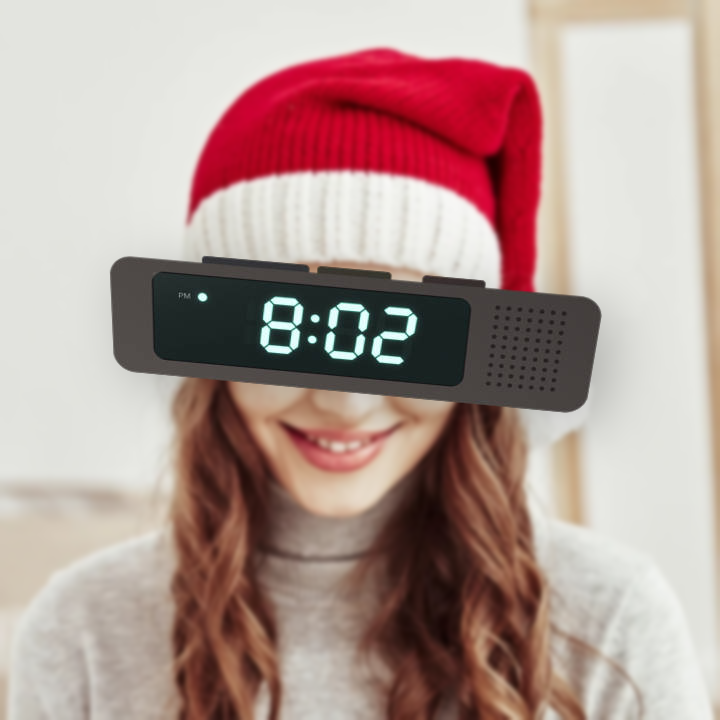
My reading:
{"hour": 8, "minute": 2}
